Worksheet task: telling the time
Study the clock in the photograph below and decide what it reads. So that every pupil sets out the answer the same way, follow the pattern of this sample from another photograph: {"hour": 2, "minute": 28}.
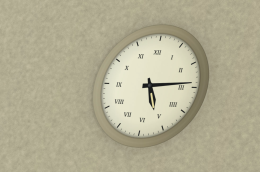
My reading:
{"hour": 5, "minute": 14}
